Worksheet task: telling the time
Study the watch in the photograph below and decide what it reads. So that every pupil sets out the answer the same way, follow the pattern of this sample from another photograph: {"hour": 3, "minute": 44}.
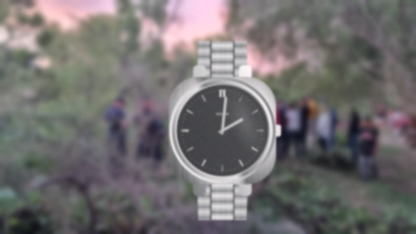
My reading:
{"hour": 2, "minute": 1}
